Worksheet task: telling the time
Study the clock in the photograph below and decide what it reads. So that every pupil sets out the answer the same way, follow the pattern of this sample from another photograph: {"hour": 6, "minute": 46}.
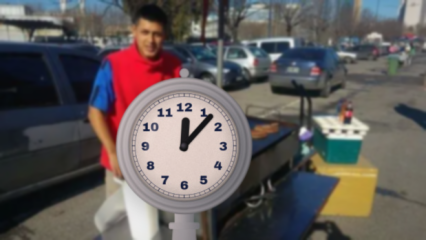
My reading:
{"hour": 12, "minute": 7}
